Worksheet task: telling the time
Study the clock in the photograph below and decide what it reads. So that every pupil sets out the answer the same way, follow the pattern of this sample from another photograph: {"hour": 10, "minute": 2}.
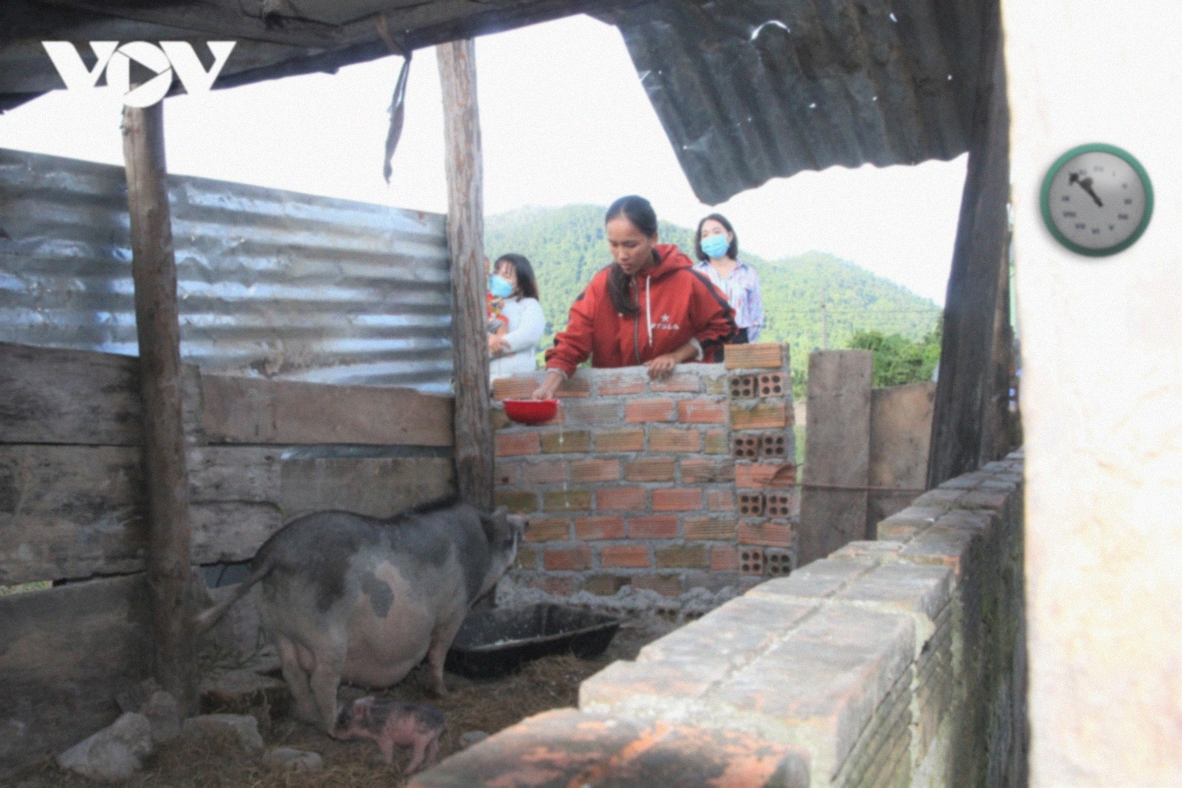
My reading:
{"hour": 10, "minute": 52}
